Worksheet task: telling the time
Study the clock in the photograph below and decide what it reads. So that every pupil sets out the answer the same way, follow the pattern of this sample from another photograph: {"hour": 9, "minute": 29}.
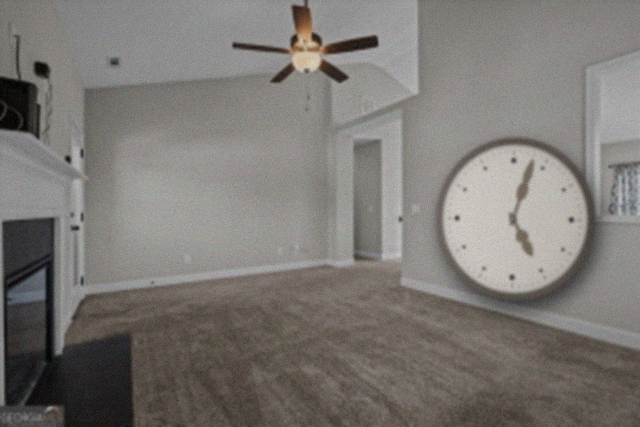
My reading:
{"hour": 5, "minute": 3}
